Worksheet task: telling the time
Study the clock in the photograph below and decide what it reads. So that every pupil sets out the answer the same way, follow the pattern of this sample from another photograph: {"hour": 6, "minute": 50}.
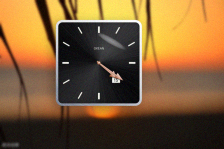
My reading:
{"hour": 4, "minute": 21}
